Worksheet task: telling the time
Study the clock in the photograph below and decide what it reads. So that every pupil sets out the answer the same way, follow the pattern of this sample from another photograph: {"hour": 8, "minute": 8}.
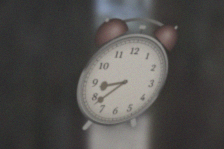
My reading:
{"hour": 8, "minute": 38}
